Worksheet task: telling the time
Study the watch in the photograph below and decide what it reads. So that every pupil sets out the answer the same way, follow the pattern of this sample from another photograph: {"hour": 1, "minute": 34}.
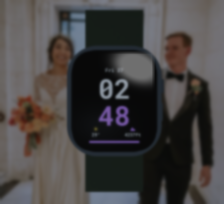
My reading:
{"hour": 2, "minute": 48}
